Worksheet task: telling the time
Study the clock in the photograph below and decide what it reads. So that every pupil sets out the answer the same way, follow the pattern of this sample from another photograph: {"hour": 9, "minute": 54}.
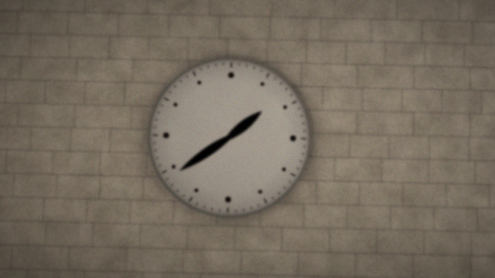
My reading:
{"hour": 1, "minute": 39}
